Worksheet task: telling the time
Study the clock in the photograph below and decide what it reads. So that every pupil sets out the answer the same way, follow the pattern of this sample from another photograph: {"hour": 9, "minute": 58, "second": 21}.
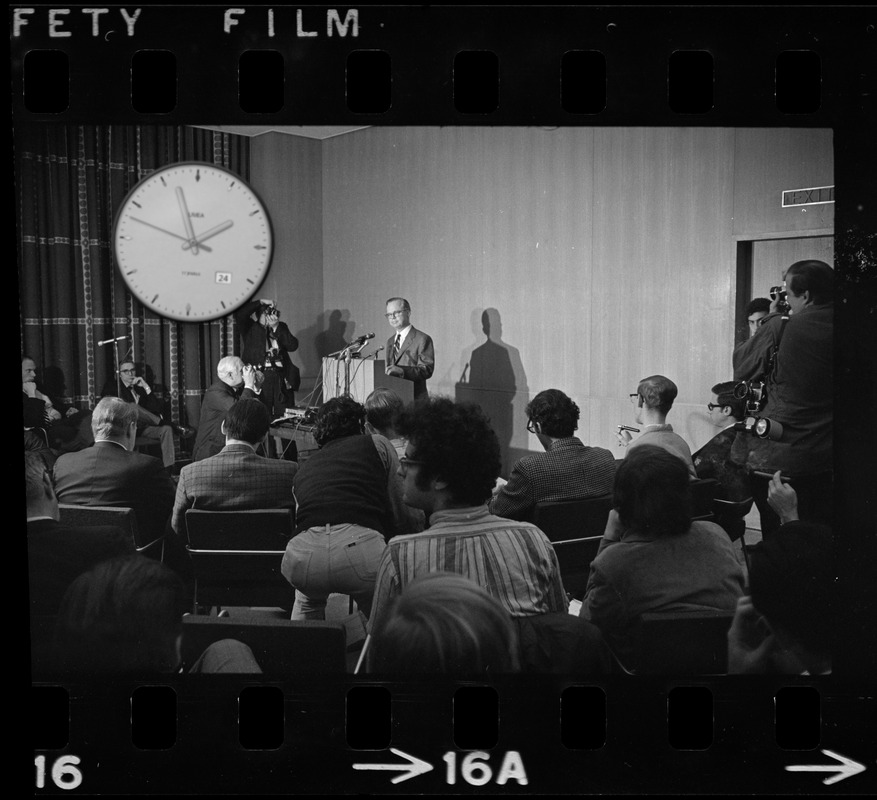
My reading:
{"hour": 1, "minute": 56, "second": 48}
